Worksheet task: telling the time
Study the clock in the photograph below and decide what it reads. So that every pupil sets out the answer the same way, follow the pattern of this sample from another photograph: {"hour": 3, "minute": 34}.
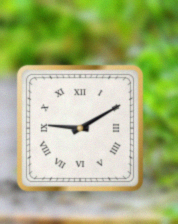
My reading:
{"hour": 9, "minute": 10}
